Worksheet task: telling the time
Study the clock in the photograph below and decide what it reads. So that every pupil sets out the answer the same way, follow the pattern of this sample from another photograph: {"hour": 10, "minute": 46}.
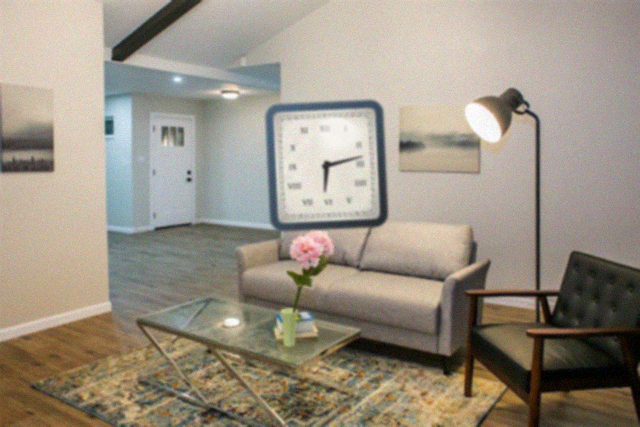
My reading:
{"hour": 6, "minute": 13}
